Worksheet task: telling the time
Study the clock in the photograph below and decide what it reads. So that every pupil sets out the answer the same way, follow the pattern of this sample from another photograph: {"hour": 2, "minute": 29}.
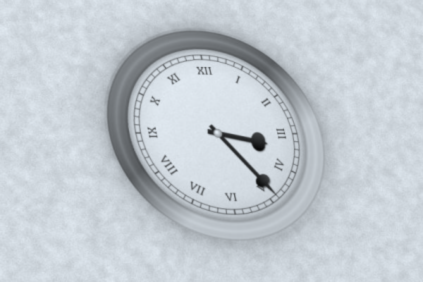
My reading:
{"hour": 3, "minute": 24}
